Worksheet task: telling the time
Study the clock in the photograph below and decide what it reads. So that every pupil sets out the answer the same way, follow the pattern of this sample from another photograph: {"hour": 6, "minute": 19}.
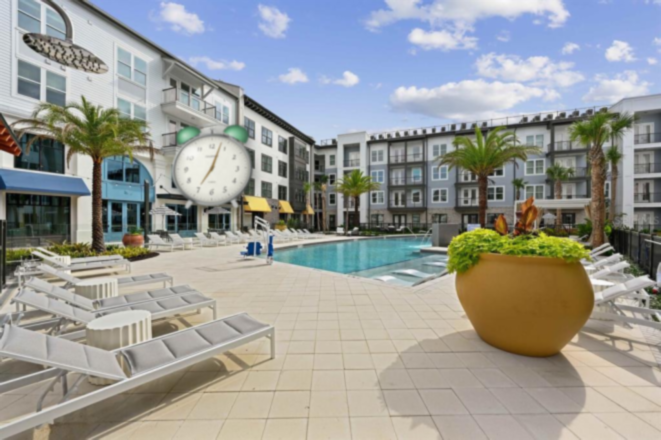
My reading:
{"hour": 7, "minute": 3}
